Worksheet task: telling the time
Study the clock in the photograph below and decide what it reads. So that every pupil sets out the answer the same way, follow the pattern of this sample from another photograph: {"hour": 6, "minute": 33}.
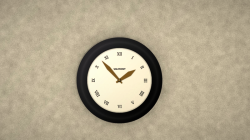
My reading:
{"hour": 1, "minute": 53}
